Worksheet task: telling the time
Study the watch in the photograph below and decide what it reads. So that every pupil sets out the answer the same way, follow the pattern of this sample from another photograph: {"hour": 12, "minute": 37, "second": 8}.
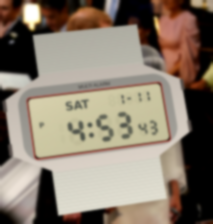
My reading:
{"hour": 4, "minute": 53, "second": 43}
